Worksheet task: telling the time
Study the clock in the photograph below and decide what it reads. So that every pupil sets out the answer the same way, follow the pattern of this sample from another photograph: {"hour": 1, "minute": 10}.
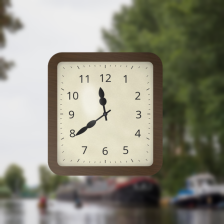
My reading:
{"hour": 11, "minute": 39}
